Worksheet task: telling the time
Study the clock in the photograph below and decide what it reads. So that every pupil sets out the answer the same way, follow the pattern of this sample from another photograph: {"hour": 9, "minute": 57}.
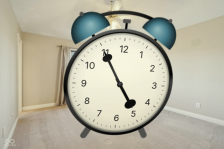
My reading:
{"hour": 4, "minute": 55}
